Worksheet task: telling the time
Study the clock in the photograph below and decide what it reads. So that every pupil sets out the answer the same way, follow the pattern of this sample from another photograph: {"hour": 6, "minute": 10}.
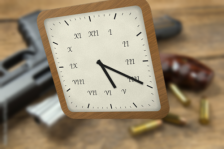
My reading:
{"hour": 5, "minute": 20}
